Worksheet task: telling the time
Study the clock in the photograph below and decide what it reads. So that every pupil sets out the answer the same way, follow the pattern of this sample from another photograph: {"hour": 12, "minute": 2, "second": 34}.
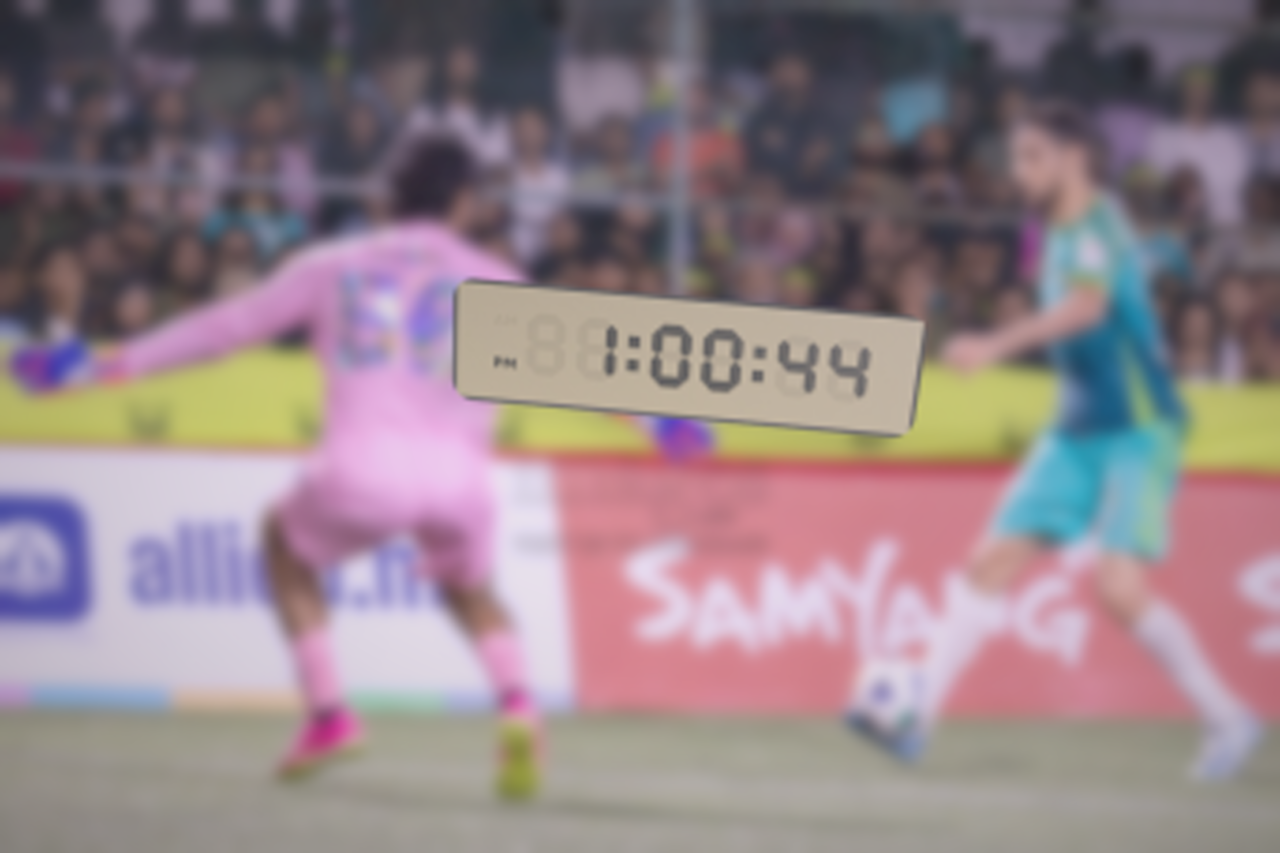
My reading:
{"hour": 1, "minute": 0, "second": 44}
